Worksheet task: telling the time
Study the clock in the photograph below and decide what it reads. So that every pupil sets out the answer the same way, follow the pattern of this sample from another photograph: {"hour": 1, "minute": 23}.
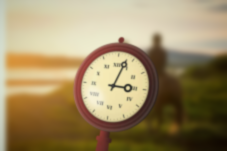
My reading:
{"hour": 3, "minute": 3}
